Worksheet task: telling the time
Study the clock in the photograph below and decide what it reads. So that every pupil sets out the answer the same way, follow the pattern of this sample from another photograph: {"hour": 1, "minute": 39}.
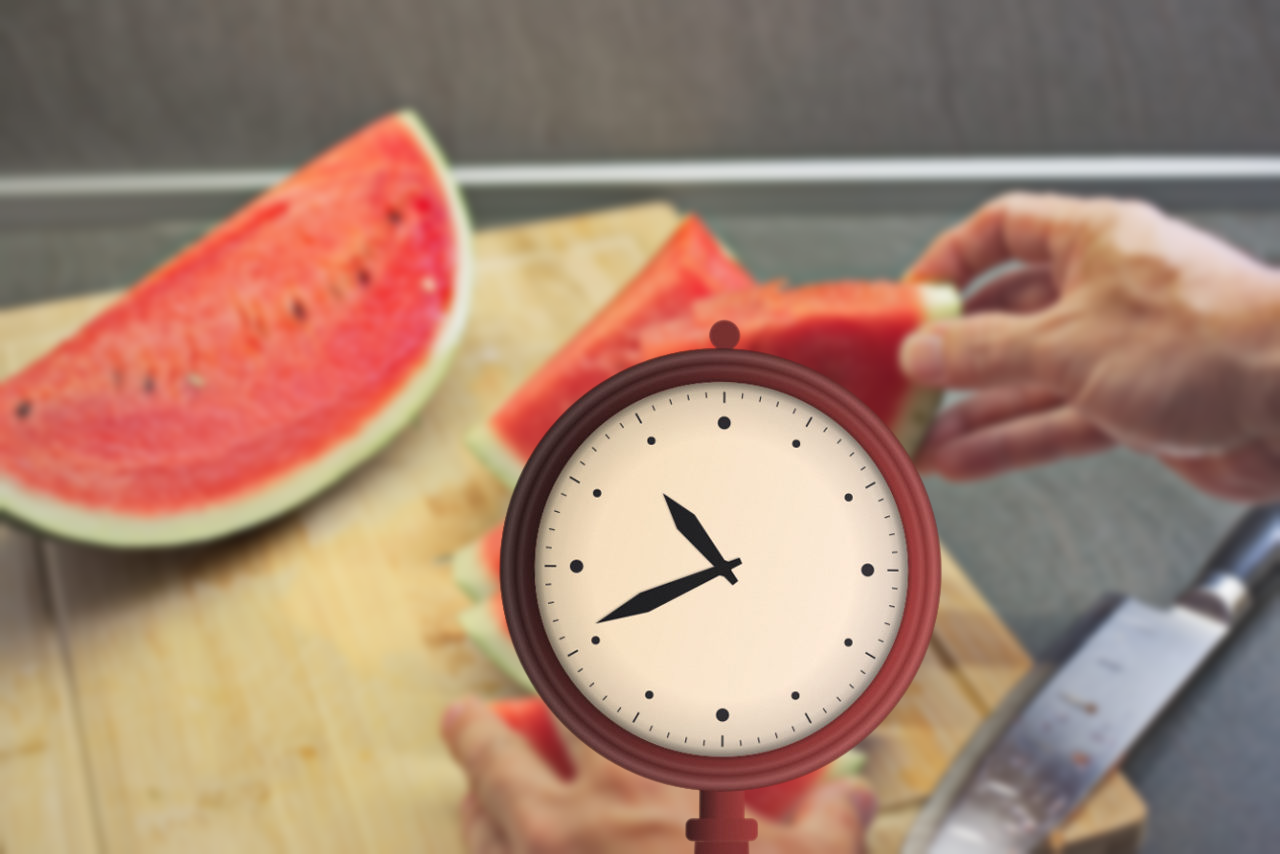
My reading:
{"hour": 10, "minute": 41}
